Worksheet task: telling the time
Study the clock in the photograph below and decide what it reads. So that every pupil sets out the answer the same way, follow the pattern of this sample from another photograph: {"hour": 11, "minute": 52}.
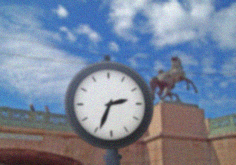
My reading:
{"hour": 2, "minute": 34}
